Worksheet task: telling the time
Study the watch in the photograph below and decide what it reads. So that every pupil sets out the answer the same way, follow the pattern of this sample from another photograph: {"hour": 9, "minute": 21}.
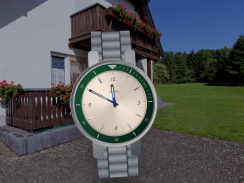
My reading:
{"hour": 11, "minute": 50}
